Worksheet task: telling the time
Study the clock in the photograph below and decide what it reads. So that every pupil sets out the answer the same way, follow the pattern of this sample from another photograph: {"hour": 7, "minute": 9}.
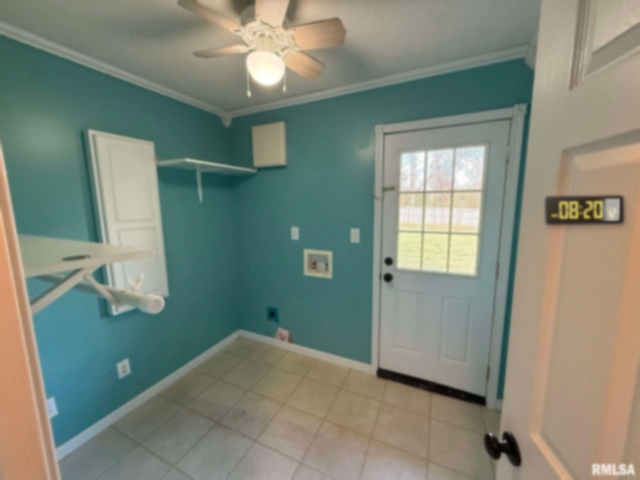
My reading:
{"hour": 8, "minute": 20}
